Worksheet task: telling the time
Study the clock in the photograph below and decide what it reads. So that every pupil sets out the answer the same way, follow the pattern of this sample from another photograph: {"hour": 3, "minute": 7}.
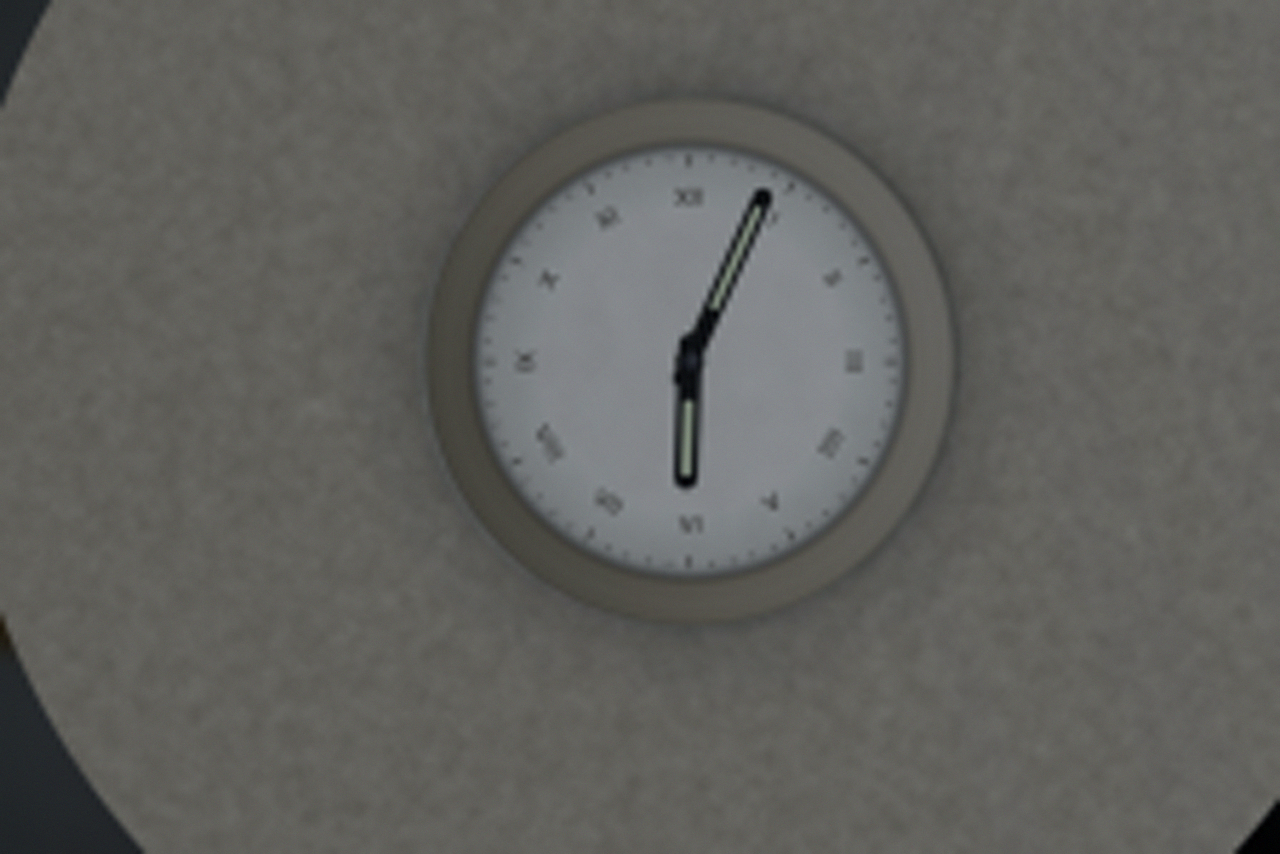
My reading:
{"hour": 6, "minute": 4}
